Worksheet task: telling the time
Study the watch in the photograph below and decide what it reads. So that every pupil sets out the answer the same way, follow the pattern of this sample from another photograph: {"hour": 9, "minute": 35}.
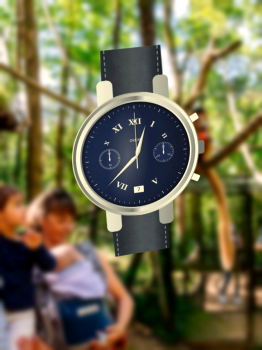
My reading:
{"hour": 12, "minute": 38}
